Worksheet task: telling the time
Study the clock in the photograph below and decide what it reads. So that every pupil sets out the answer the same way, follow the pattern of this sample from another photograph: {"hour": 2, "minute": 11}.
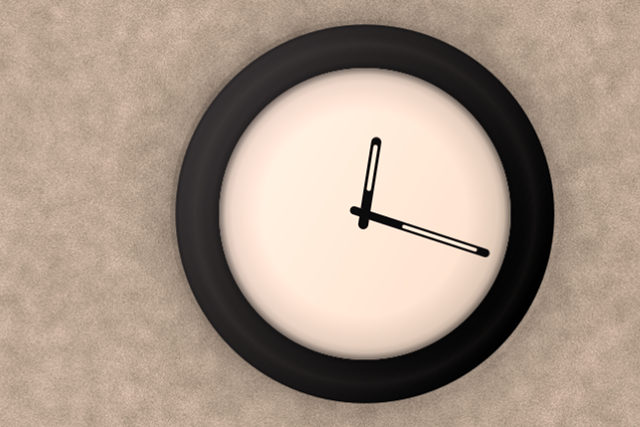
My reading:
{"hour": 12, "minute": 18}
